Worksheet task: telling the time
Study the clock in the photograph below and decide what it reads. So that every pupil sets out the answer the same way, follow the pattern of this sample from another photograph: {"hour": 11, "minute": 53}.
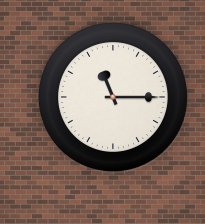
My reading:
{"hour": 11, "minute": 15}
